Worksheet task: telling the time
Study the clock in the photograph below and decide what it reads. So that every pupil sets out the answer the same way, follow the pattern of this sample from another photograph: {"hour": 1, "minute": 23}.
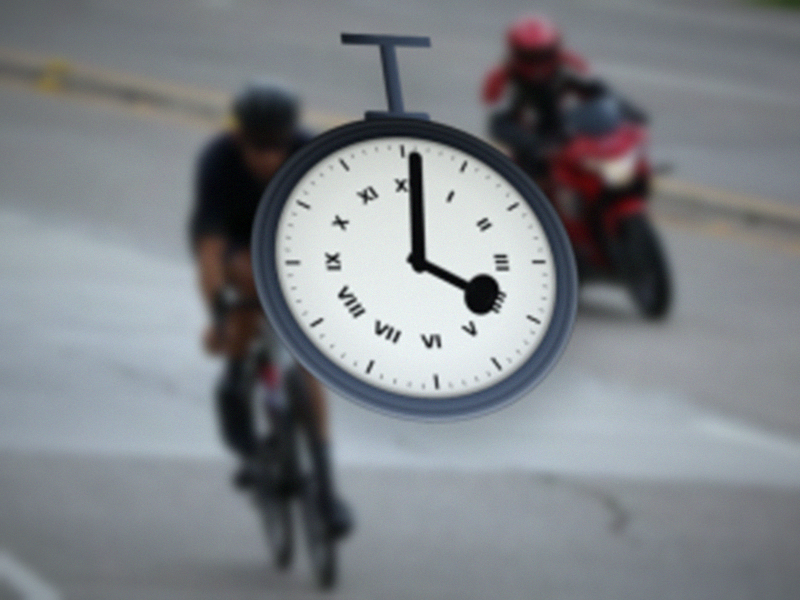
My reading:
{"hour": 4, "minute": 1}
